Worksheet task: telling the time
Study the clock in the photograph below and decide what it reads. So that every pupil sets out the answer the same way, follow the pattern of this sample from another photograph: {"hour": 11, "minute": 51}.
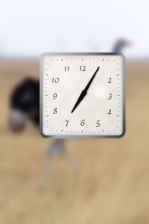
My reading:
{"hour": 7, "minute": 5}
